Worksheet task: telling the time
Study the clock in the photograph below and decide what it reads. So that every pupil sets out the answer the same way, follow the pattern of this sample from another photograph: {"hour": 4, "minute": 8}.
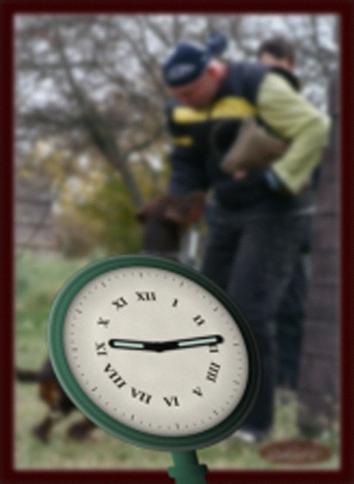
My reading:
{"hour": 9, "minute": 14}
